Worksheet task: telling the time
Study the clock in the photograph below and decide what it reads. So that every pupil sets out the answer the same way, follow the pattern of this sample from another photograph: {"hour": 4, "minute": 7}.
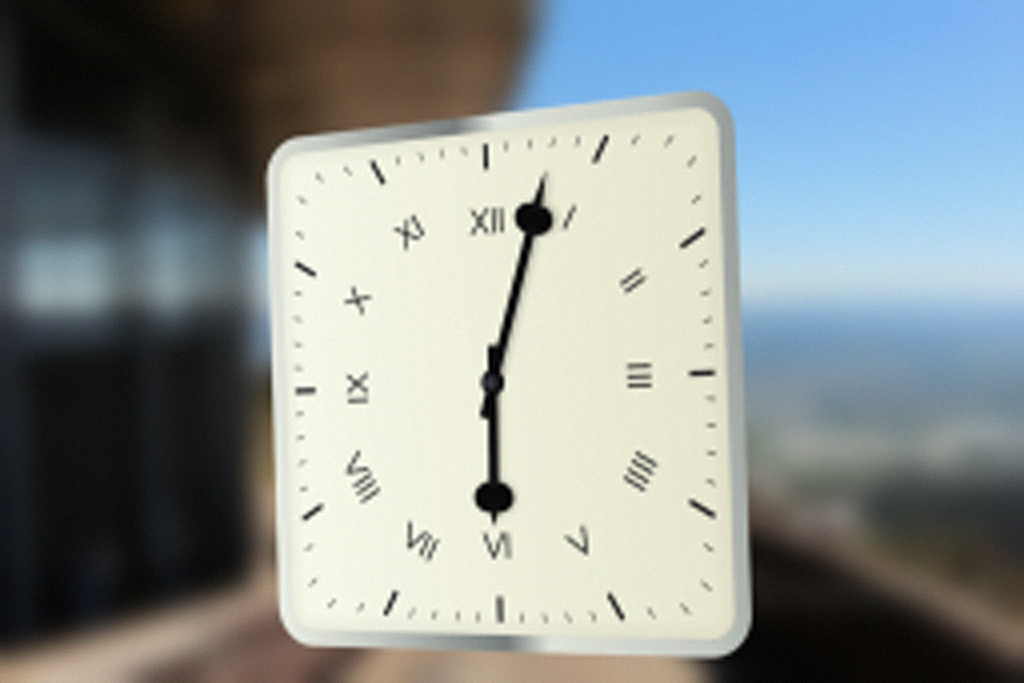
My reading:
{"hour": 6, "minute": 3}
